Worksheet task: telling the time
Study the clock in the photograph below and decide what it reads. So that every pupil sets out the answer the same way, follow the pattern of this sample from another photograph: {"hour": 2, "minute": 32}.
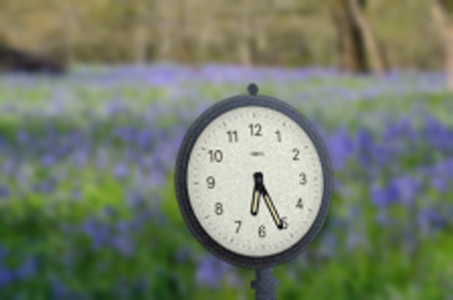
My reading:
{"hour": 6, "minute": 26}
